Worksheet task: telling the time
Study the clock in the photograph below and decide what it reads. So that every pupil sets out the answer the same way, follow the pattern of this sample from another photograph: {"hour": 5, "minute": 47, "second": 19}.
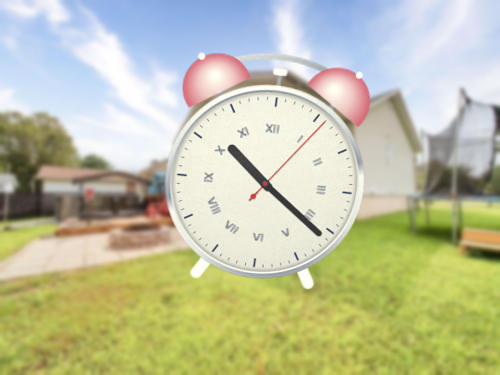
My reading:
{"hour": 10, "minute": 21, "second": 6}
